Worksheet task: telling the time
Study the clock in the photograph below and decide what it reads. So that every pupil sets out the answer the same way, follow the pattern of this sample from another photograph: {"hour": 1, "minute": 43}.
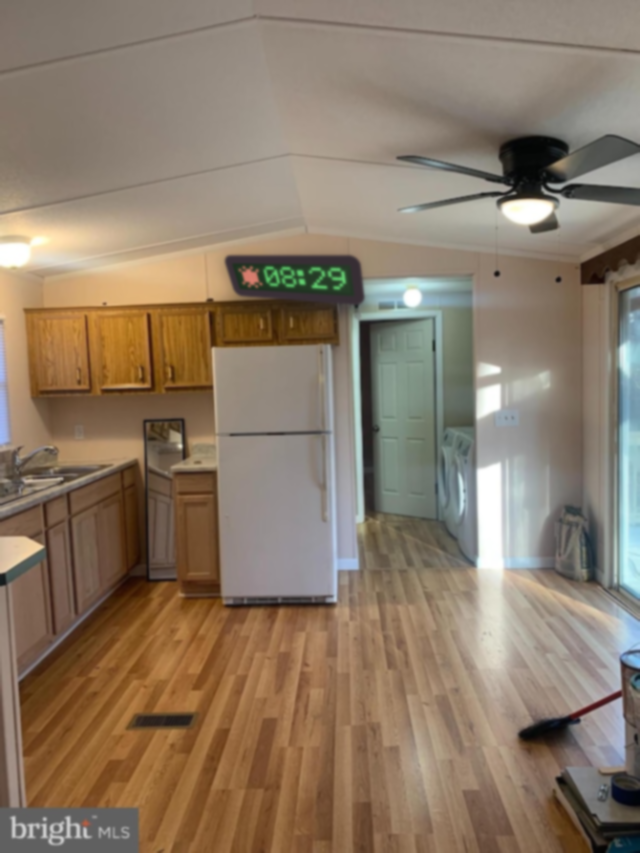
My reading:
{"hour": 8, "minute": 29}
